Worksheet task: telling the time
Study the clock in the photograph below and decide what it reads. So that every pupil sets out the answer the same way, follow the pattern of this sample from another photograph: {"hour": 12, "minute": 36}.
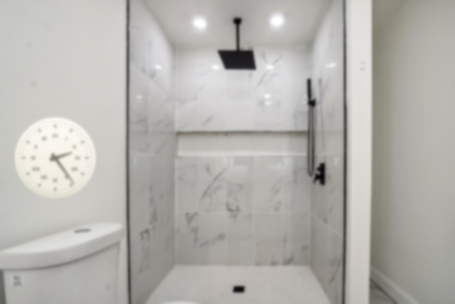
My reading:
{"hour": 2, "minute": 24}
